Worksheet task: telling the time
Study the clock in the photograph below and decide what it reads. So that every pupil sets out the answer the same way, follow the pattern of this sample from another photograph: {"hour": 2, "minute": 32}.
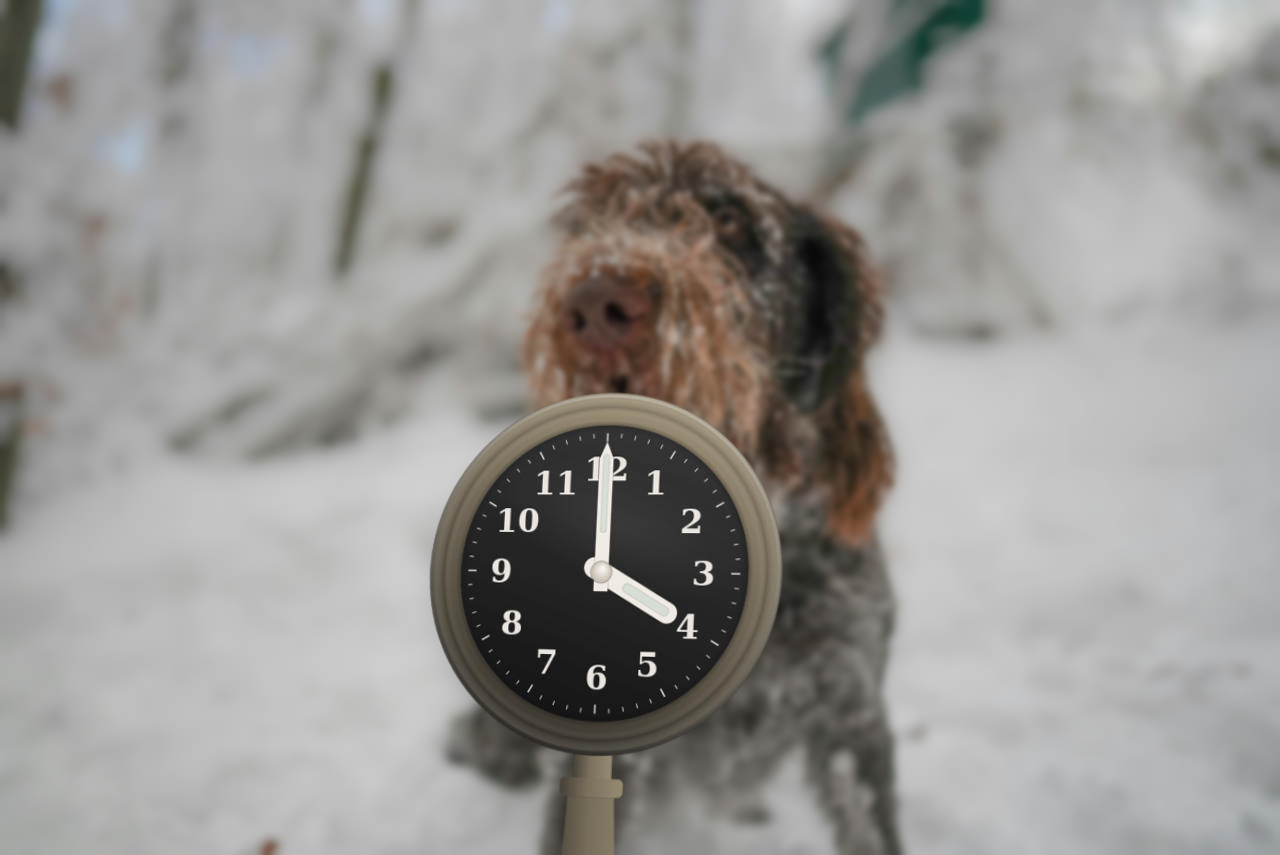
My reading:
{"hour": 4, "minute": 0}
